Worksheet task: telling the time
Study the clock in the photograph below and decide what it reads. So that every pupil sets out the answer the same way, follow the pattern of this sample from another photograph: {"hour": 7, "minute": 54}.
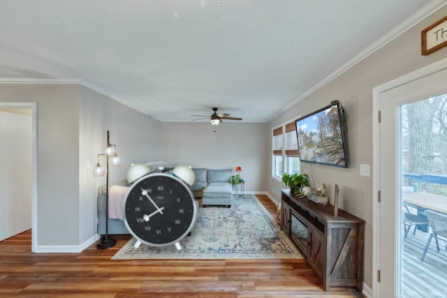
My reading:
{"hour": 7, "minute": 53}
